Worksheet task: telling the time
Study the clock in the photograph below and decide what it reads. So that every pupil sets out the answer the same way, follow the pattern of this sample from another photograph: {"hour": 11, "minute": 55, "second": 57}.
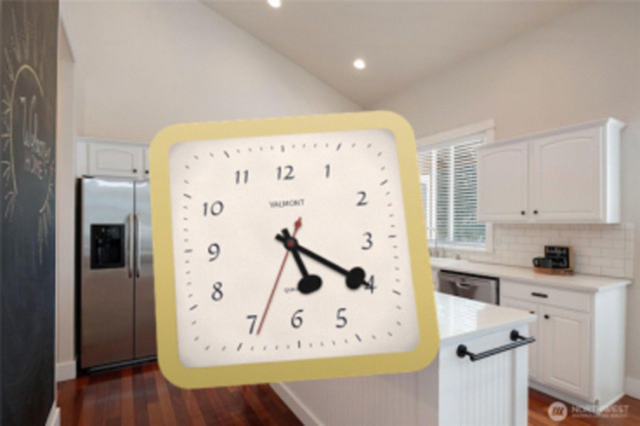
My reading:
{"hour": 5, "minute": 20, "second": 34}
